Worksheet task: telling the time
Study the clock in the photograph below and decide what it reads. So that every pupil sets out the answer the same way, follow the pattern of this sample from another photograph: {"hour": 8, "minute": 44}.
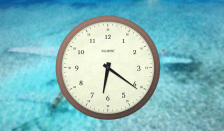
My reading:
{"hour": 6, "minute": 21}
